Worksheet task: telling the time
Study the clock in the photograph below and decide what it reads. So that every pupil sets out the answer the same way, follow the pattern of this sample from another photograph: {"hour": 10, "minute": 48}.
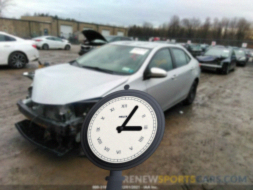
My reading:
{"hour": 3, "minute": 5}
